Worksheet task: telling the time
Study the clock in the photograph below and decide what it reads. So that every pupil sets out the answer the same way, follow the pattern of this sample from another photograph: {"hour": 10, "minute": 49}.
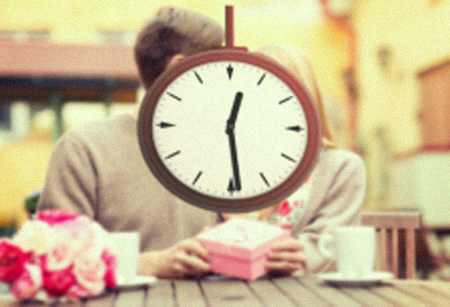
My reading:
{"hour": 12, "minute": 29}
